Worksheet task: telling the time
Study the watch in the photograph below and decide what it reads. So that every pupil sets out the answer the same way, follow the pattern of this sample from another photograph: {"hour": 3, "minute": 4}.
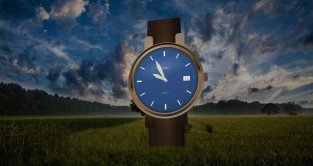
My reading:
{"hour": 9, "minute": 56}
